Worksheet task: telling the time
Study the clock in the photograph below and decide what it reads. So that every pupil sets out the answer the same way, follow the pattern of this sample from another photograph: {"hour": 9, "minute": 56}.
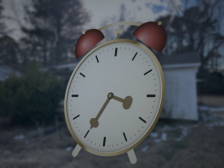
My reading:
{"hour": 3, "minute": 35}
